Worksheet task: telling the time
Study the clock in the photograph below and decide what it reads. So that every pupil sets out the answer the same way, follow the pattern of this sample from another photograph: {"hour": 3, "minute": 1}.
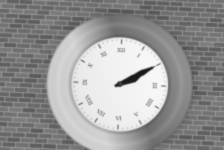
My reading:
{"hour": 2, "minute": 10}
